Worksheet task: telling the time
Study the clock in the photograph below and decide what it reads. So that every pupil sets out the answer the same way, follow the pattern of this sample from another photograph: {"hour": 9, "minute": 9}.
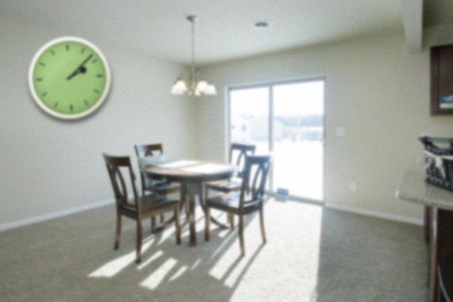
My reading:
{"hour": 2, "minute": 8}
